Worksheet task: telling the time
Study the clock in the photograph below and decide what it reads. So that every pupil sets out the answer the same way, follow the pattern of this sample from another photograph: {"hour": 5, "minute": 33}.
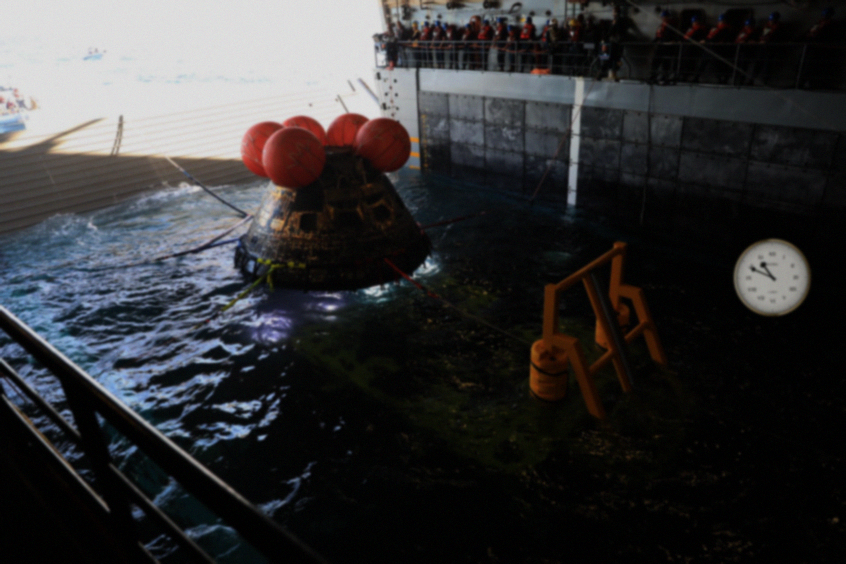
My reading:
{"hour": 10, "minute": 49}
